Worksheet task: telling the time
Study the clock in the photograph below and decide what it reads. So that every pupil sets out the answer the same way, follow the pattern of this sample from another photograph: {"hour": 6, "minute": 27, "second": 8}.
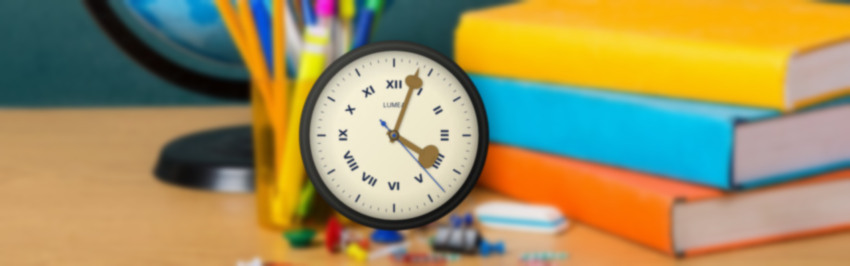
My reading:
{"hour": 4, "minute": 3, "second": 23}
